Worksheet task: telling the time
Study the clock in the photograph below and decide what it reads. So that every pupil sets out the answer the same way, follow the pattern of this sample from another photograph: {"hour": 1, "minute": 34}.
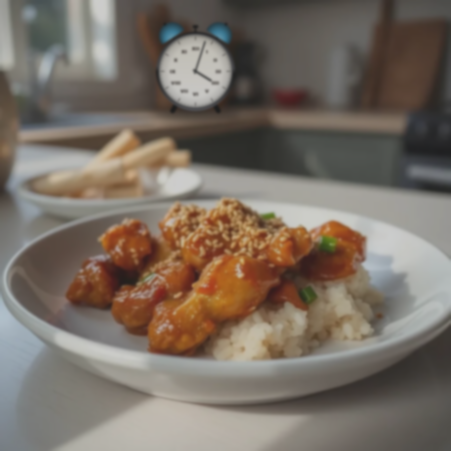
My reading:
{"hour": 4, "minute": 3}
